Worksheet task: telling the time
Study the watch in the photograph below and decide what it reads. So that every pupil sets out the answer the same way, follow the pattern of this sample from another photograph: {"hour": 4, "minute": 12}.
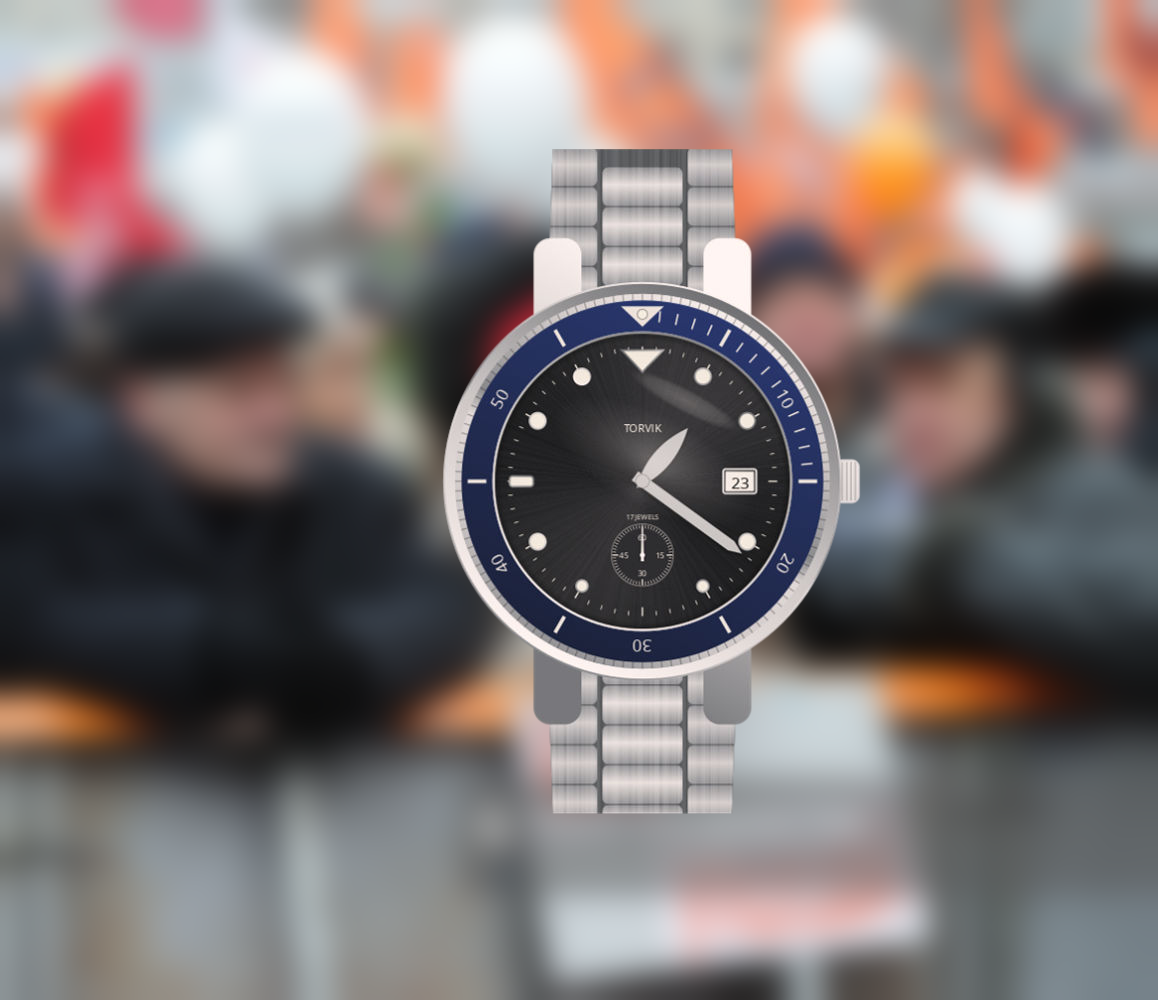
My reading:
{"hour": 1, "minute": 21}
